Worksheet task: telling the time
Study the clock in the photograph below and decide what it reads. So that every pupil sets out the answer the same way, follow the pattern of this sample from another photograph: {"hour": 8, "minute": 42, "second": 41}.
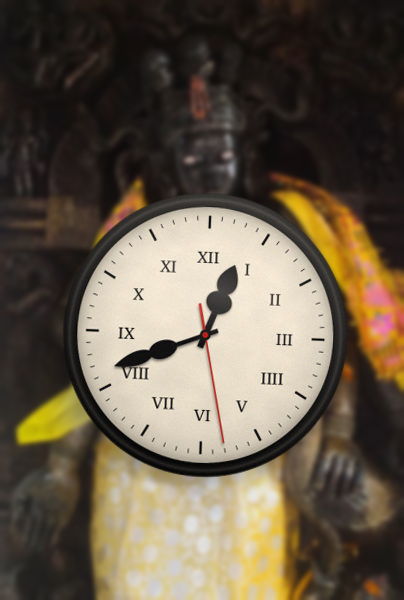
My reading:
{"hour": 12, "minute": 41, "second": 28}
